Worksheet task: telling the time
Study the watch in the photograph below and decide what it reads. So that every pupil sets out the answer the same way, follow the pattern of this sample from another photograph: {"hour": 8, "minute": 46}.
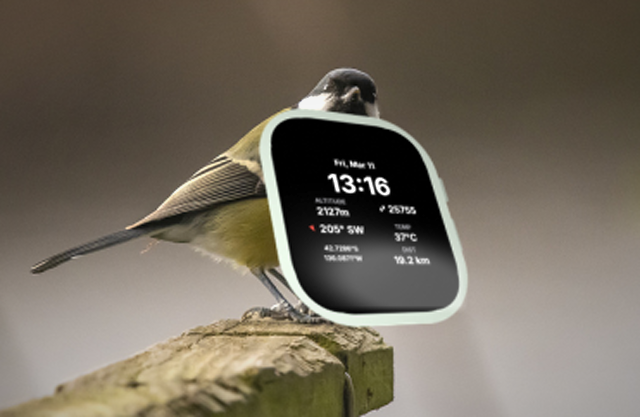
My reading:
{"hour": 13, "minute": 16}
